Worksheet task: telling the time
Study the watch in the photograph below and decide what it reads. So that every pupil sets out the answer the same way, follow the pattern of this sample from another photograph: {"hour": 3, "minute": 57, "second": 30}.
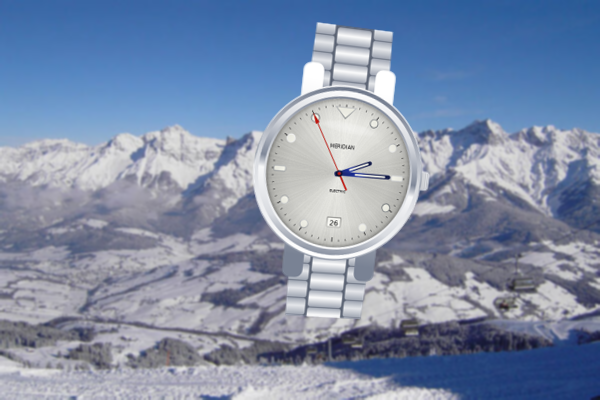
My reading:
{"hour": 2, "minute": 14, "second": 55}
